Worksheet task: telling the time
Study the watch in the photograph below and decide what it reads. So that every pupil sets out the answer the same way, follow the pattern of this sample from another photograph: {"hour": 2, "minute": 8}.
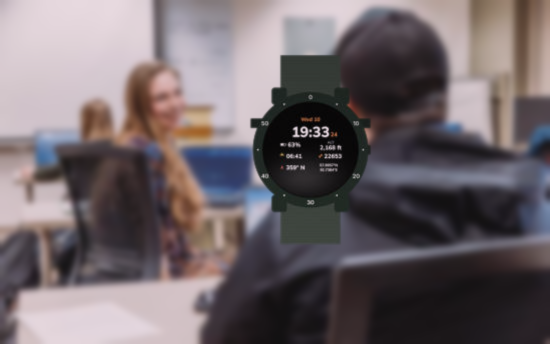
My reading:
{"hour": 19, "minute": 33}
